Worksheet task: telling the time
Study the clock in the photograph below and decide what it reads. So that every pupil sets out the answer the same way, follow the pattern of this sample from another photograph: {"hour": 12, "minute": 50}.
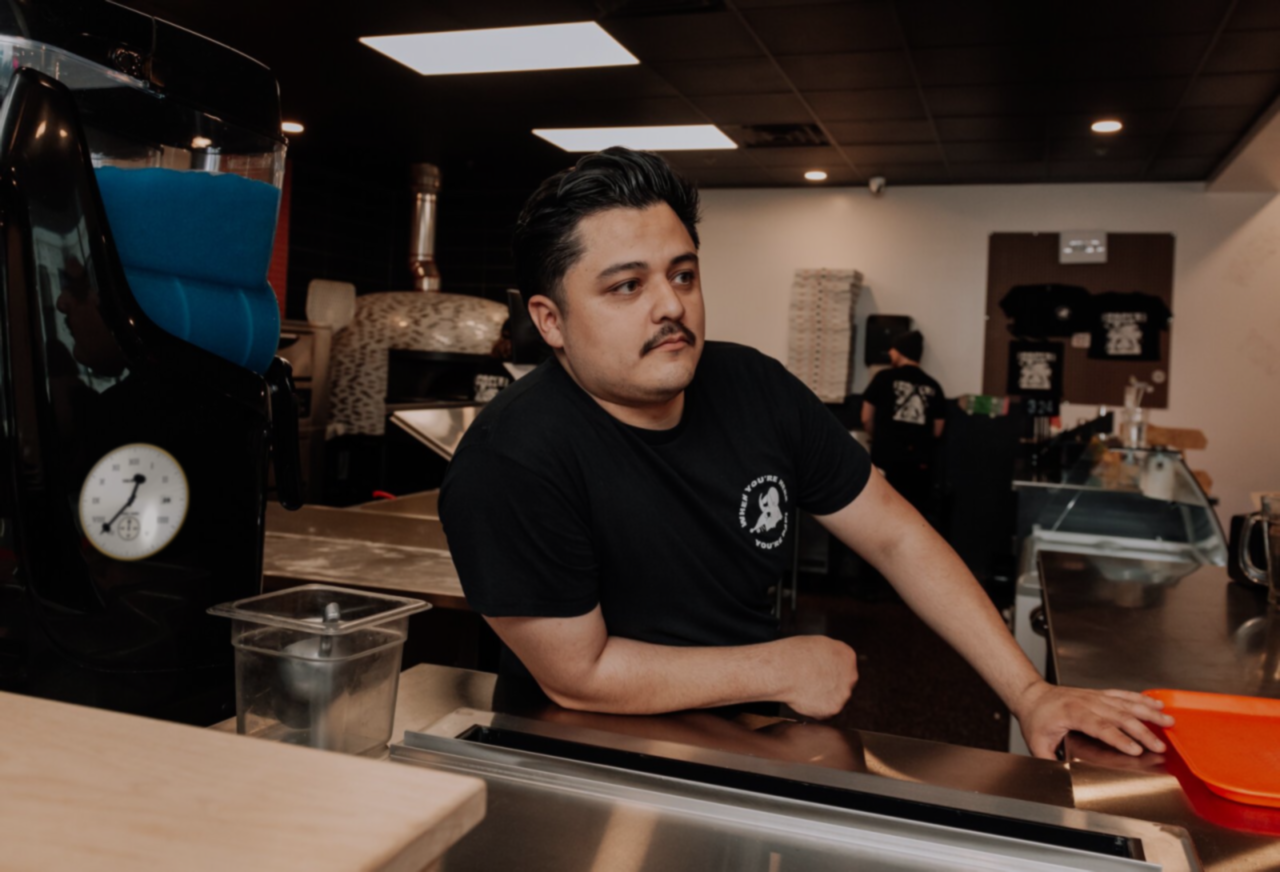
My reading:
{"hour": 12, "minute": 37}
